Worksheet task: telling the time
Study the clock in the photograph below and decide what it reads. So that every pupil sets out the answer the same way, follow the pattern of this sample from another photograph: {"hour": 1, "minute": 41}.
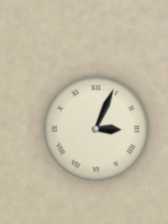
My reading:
{"hour": 3, "minute": 4}
